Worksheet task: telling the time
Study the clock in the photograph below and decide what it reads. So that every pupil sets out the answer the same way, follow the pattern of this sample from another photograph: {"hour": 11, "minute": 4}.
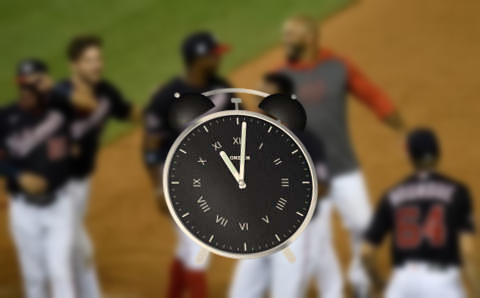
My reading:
{"hour": 11, "minute": 1}
